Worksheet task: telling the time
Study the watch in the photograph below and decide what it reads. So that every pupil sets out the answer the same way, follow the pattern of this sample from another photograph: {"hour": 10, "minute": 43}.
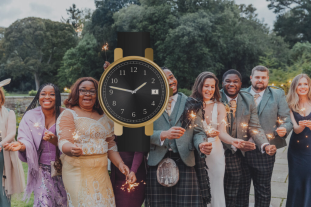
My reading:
{"hour": 1, "minute": 47}
